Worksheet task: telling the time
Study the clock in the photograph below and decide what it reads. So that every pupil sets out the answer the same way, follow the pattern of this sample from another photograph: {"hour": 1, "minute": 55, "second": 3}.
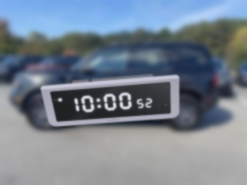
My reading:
{"hour": 10, "minute": 0, "second": 52}
